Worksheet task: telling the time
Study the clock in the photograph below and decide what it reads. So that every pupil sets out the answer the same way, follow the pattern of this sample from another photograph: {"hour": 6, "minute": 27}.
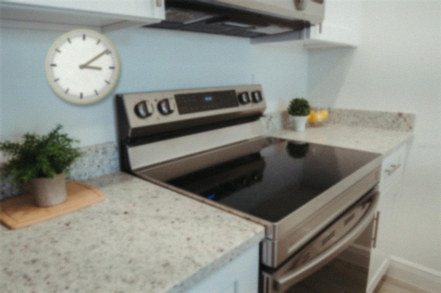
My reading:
{"hour": 3, "minute": 9}
